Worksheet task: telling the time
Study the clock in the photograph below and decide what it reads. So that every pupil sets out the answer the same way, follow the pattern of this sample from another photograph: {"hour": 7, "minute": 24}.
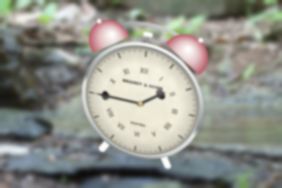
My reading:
{"hour": 1, "minute": 45}
